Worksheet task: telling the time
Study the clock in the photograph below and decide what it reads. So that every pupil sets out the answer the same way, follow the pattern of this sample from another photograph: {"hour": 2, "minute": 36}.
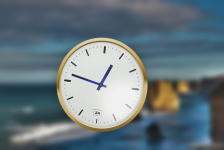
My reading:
{"hour": 12, "minute": 47}
